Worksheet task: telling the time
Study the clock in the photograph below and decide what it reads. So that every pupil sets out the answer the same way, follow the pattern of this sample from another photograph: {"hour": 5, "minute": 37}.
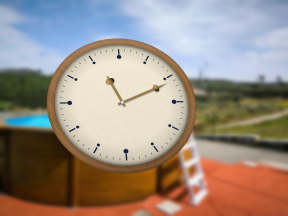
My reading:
{"hour": 11, "minute": 11}
